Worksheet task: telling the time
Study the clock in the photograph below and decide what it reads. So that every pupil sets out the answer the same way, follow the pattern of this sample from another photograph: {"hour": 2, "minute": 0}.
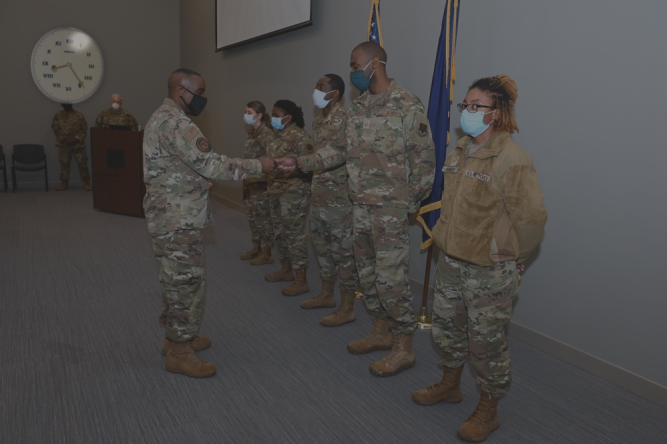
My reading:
{"hour": 8, "minute": 24}
